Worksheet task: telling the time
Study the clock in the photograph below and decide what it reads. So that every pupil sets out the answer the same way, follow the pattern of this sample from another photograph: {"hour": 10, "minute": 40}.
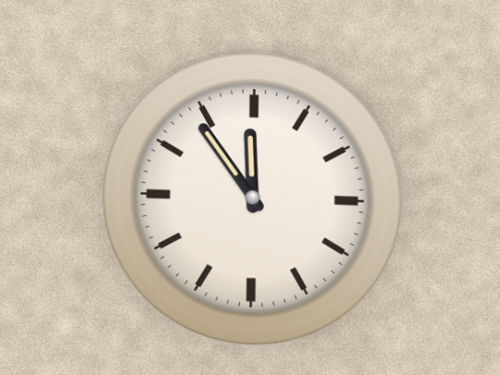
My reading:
{"hour": 11, "minute": 54}
